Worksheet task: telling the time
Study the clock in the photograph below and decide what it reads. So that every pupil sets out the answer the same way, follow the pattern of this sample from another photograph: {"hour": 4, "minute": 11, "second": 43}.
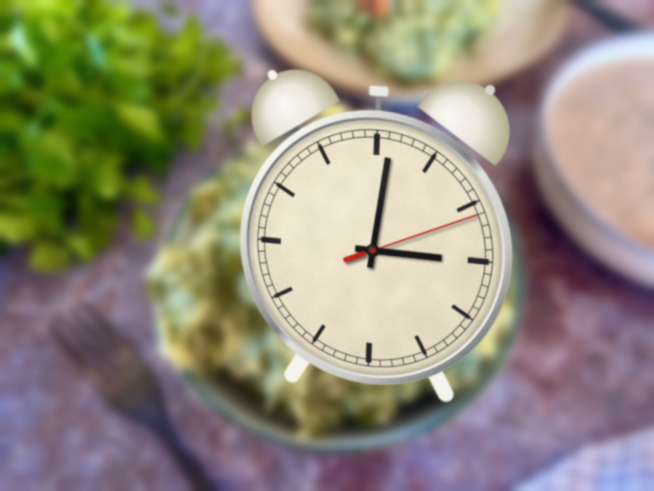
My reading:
{"hour": 3, "minute": 1, "second": 11}
